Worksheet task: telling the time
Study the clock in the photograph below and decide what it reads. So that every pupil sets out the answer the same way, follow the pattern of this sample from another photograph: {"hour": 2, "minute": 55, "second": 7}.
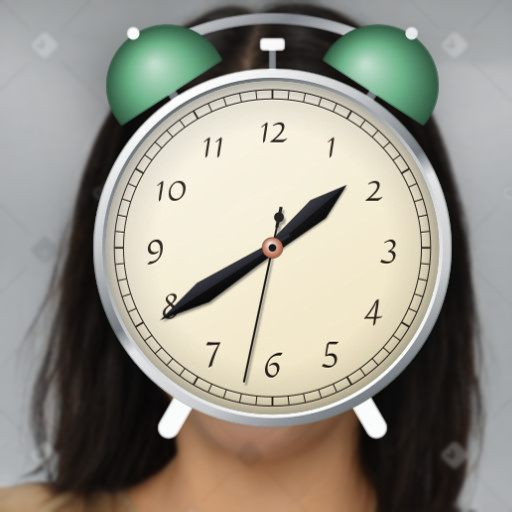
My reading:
{"hour": 1, "minute": 39, "second": 32}
